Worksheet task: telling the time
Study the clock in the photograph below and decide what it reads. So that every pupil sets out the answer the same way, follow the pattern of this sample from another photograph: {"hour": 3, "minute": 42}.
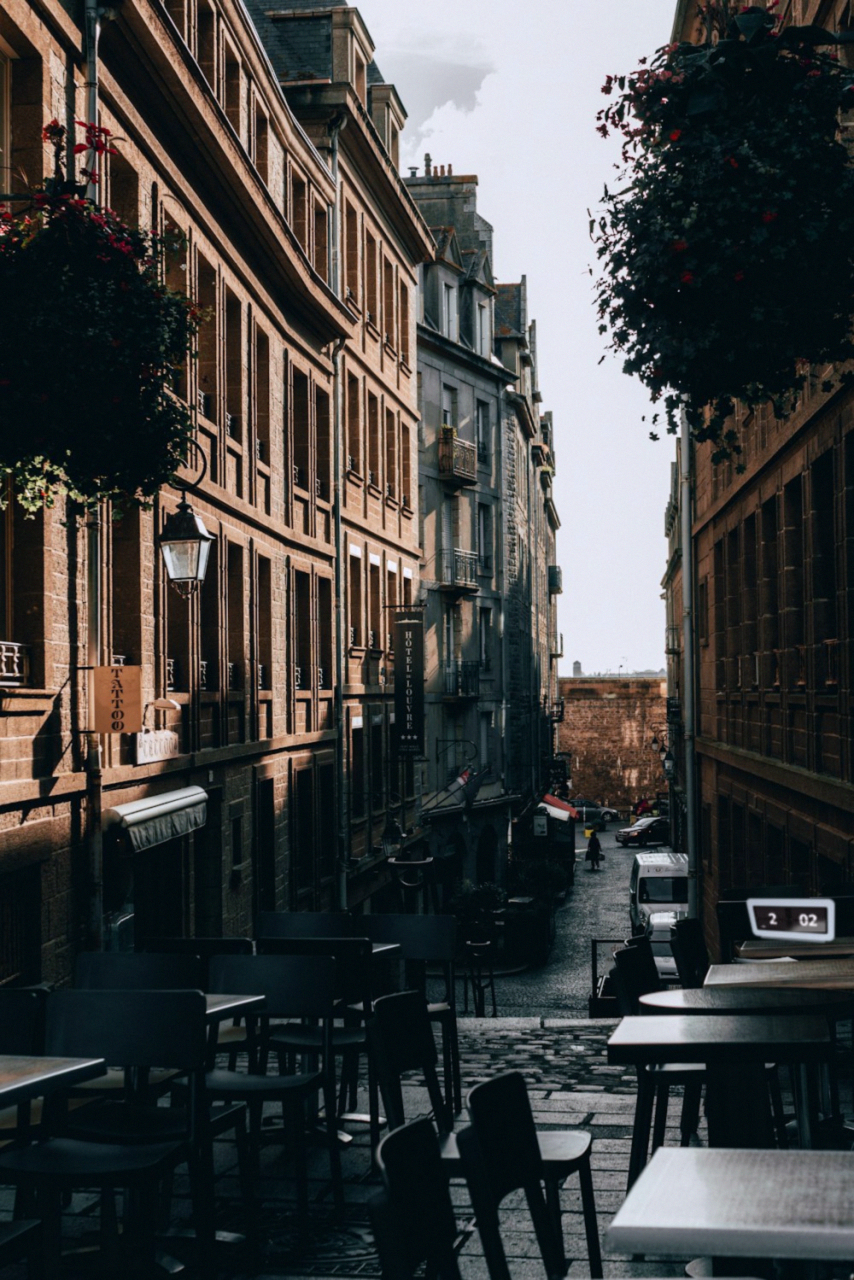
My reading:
{"hour": 2, "minute": 2}
